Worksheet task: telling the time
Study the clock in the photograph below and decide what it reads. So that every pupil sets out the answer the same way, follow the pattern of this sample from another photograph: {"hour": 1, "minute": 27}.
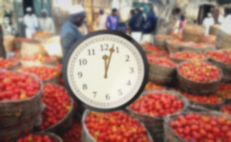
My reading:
{"hour": 12, "minute": 3}
